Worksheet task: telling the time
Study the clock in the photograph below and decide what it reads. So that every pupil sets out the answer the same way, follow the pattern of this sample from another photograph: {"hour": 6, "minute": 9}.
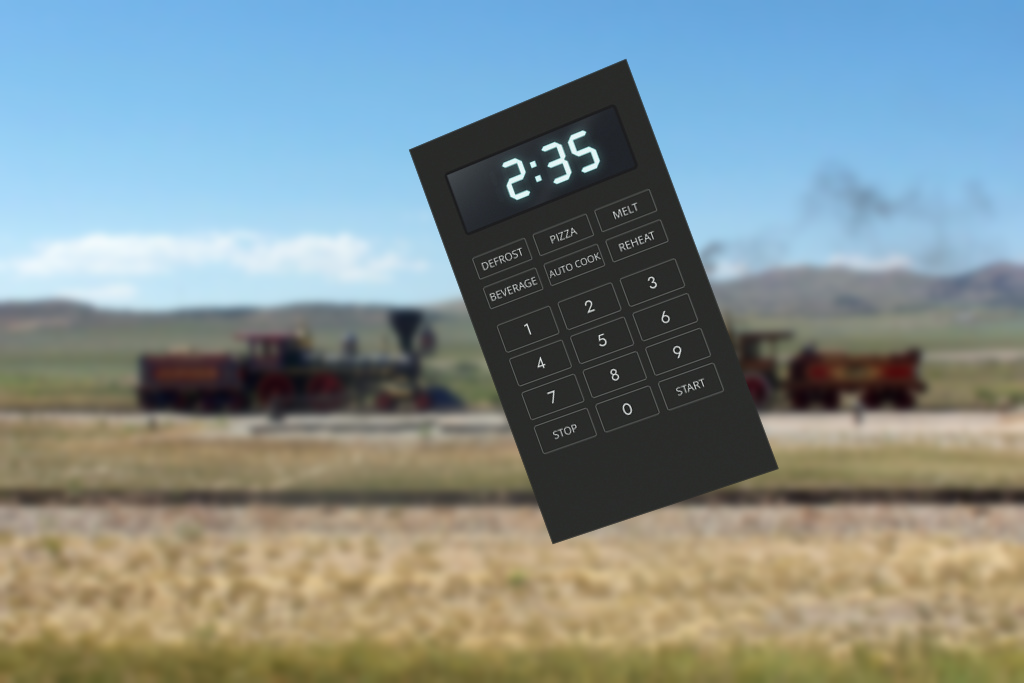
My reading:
{"hour": 2, "minute": 35}
